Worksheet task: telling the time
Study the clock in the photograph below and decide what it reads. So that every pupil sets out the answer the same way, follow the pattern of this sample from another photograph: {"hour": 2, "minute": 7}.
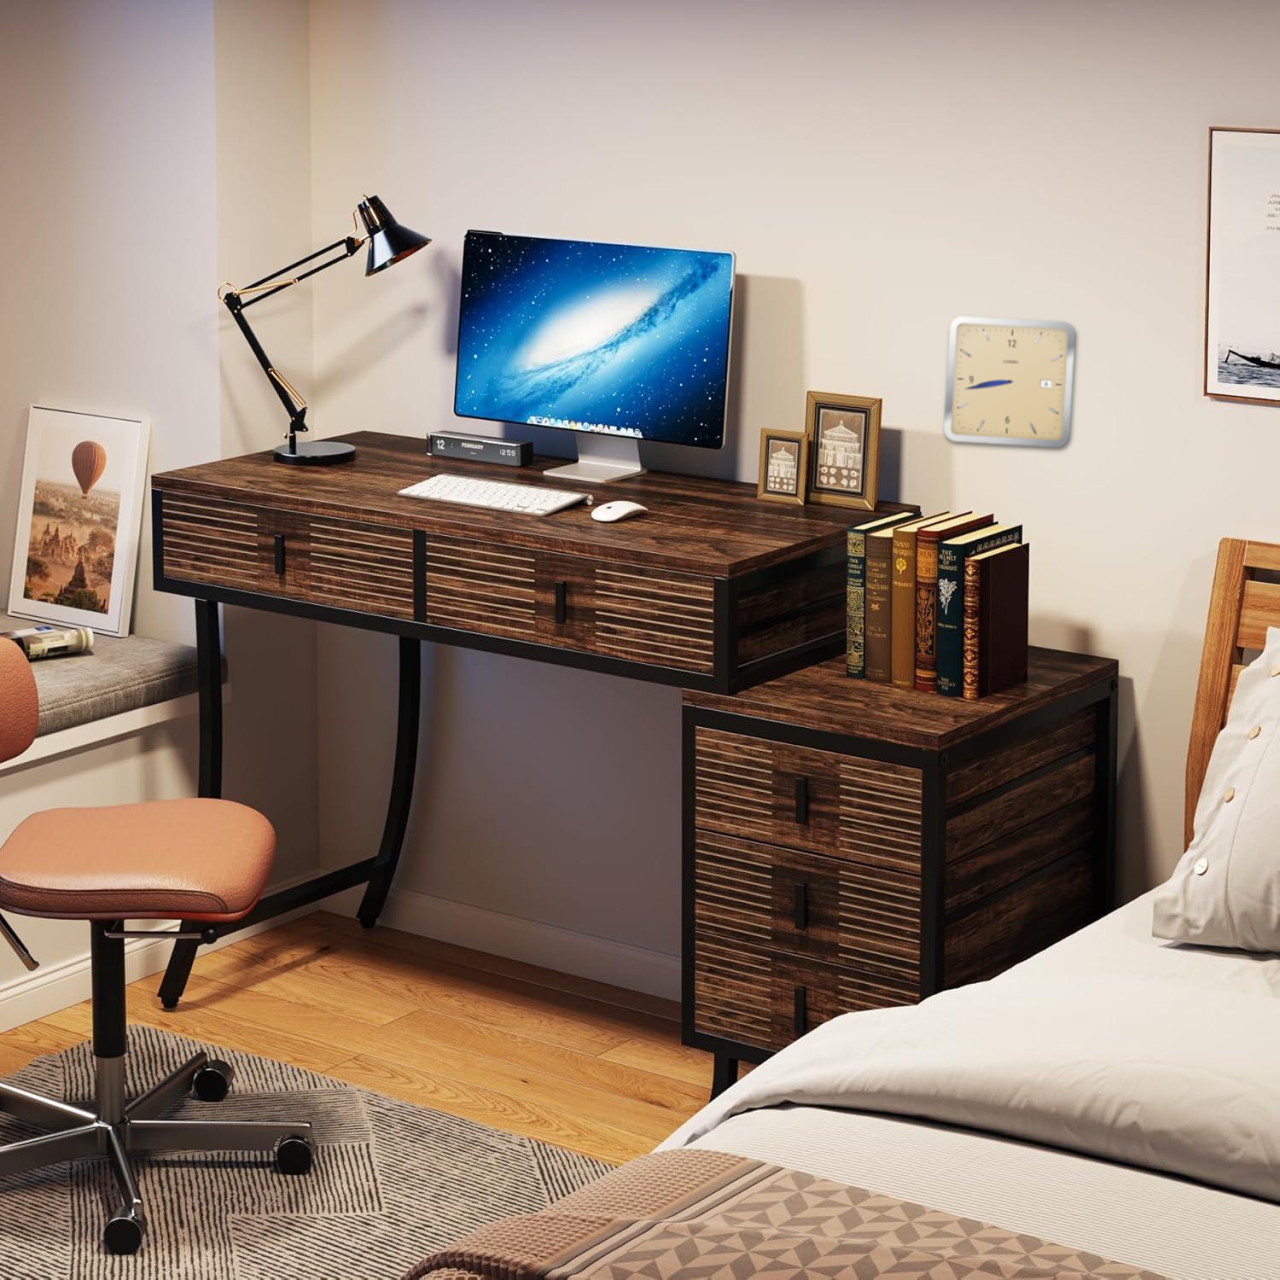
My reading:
{"hour": 8, "minute": 43}
